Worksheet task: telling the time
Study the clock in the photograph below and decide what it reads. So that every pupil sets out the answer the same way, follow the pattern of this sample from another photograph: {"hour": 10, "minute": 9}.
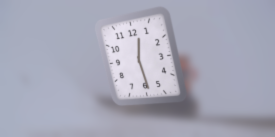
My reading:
{"hour": 12, "minute": 29}
